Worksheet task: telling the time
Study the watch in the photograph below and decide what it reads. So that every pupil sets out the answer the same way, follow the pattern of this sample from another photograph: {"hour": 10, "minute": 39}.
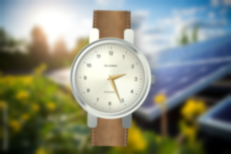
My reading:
{"hour": 2, "minute": 26}
